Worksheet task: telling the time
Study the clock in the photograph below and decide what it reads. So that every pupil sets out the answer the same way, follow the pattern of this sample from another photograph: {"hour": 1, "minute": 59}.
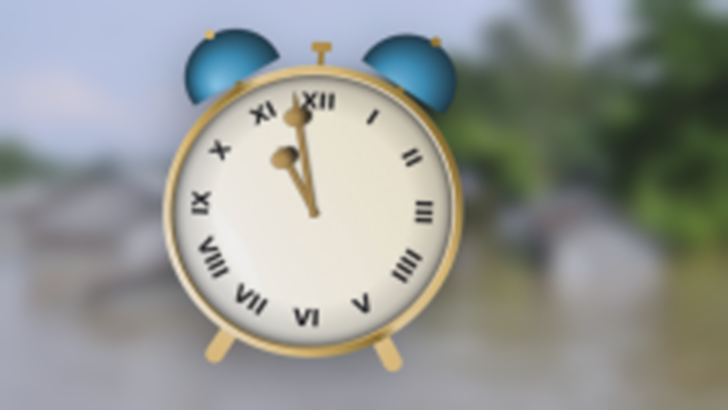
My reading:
{"hour": 10, "minute": 58}
